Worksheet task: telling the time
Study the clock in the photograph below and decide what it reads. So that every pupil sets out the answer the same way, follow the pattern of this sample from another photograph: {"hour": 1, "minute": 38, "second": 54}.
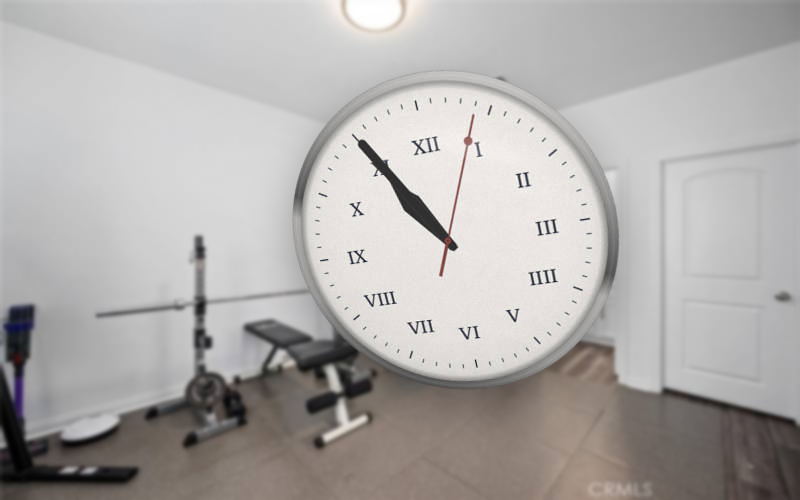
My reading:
{"hour": 10, "minute": 55, "second": 4}
